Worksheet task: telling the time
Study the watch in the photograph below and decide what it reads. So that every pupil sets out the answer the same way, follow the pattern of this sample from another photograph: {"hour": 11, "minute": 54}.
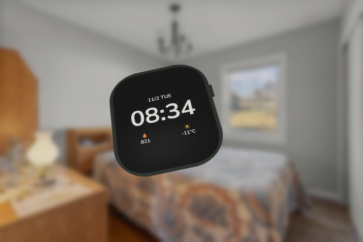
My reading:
{"hour": 8, "minute": 34}
